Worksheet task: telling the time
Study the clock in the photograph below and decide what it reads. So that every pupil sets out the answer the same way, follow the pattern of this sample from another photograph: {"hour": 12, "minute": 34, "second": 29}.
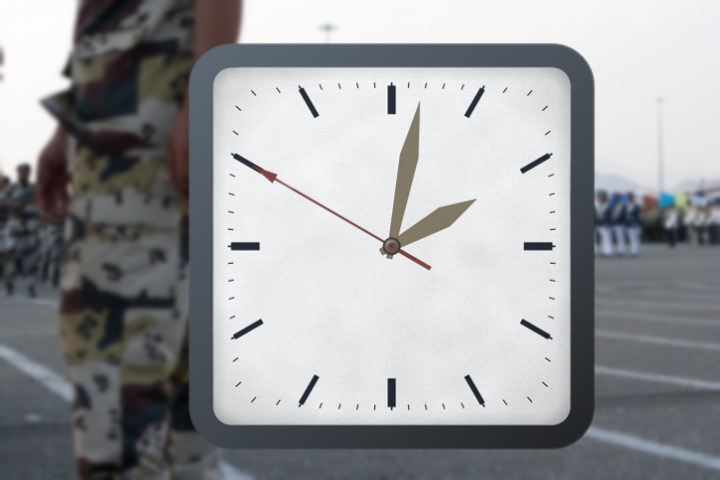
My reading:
{"hour": 2, "minute": 1, "second": 50}
